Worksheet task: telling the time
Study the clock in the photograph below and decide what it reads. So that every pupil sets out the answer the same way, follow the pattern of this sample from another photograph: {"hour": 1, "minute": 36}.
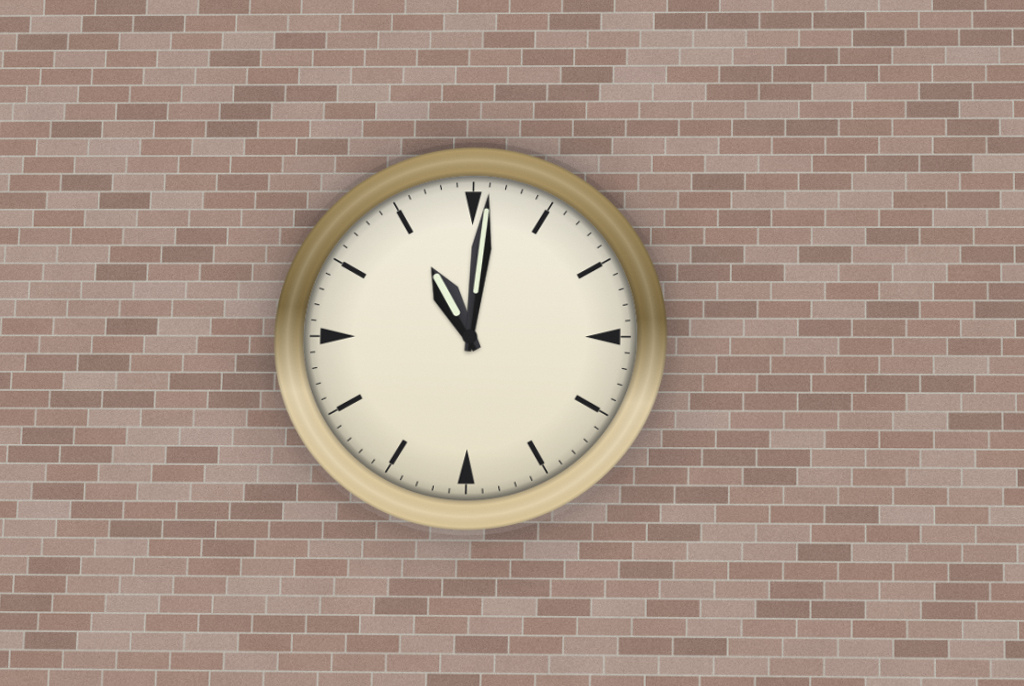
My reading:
{"hour": 11, "minute": 1}
